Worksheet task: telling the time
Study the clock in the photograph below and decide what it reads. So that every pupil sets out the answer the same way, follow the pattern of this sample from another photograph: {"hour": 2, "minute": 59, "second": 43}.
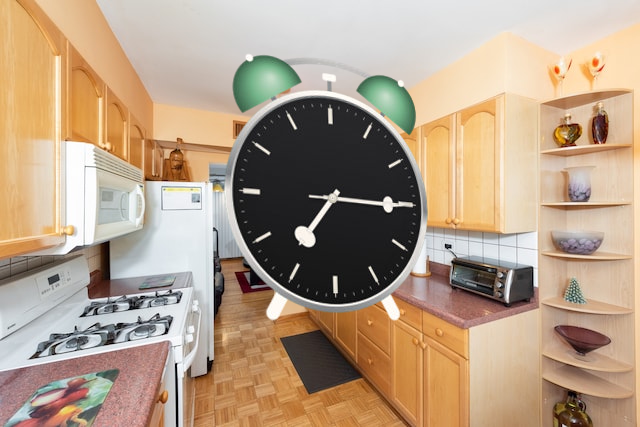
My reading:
{"hour": 7, "minute": 15, "second": 15}
